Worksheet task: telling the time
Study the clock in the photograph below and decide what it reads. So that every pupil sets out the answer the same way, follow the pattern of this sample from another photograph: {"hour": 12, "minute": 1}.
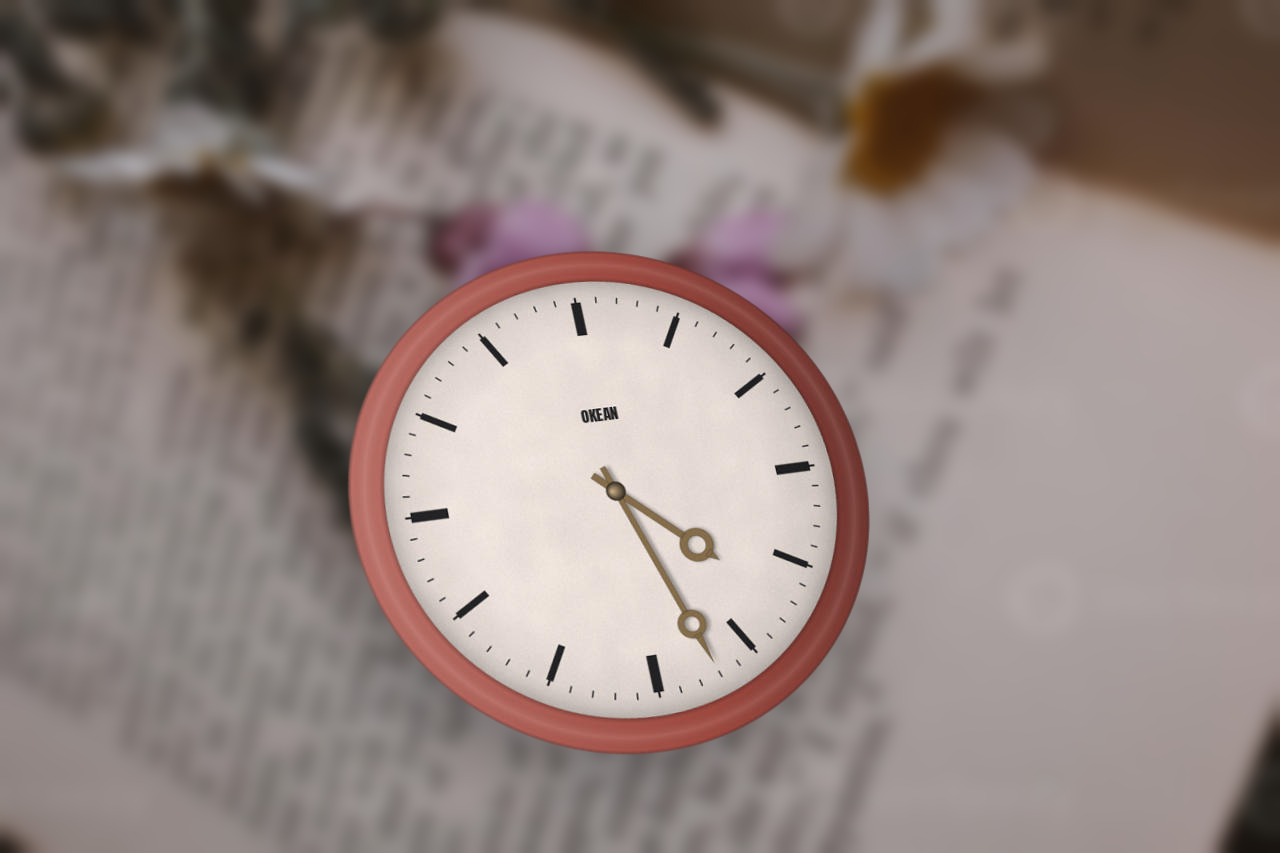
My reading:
{"hour": 4, "minute": 27}
